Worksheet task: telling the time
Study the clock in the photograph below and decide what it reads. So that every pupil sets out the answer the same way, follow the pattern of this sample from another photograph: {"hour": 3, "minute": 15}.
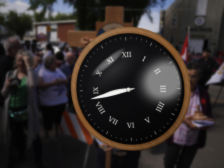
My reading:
{"hour": 8, "minute": 43}
